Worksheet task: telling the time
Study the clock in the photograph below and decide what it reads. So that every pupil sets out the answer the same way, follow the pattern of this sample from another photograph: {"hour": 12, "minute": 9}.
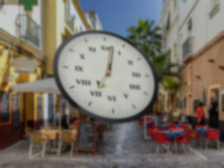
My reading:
{"hour": 7, "minute": 2}
